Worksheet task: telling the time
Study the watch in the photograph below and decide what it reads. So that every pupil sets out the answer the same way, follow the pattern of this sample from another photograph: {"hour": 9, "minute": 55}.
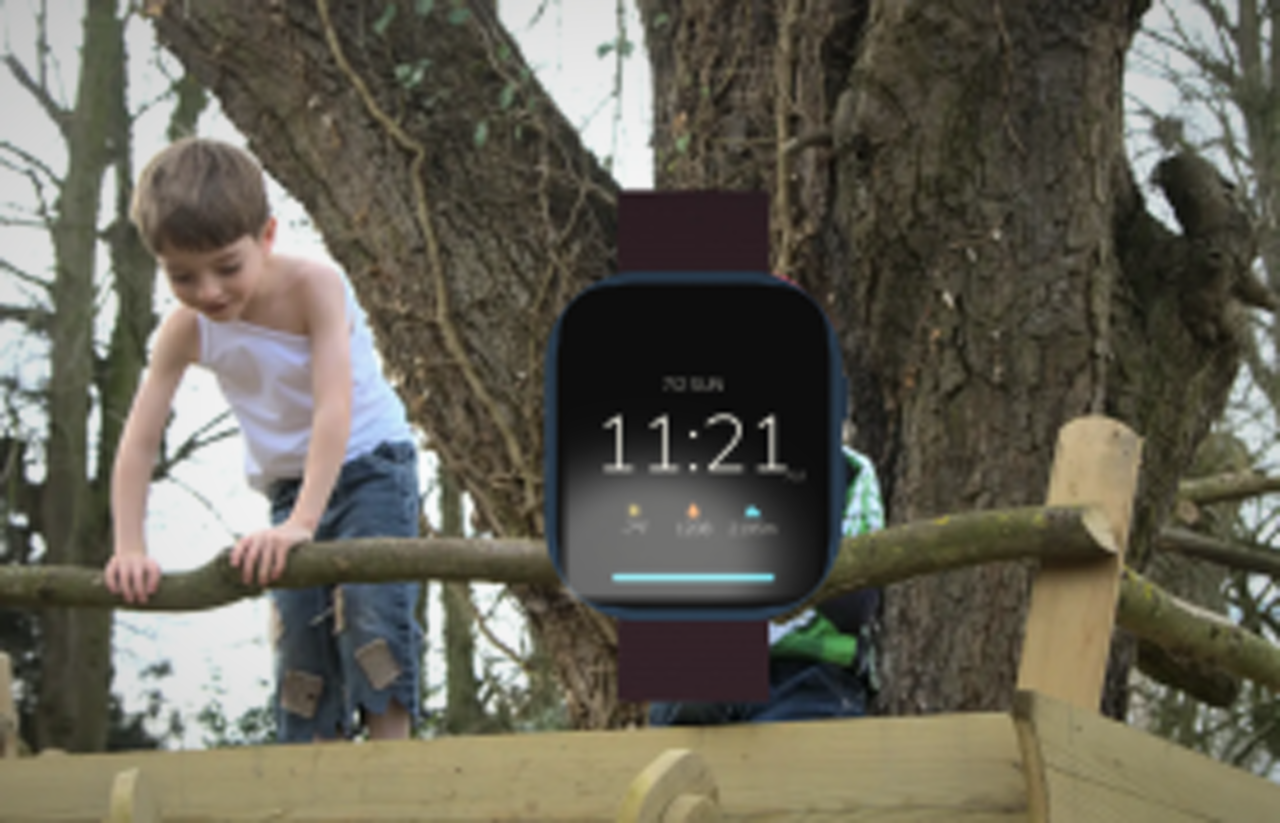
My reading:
{"hour": 11, "minute": 21}
